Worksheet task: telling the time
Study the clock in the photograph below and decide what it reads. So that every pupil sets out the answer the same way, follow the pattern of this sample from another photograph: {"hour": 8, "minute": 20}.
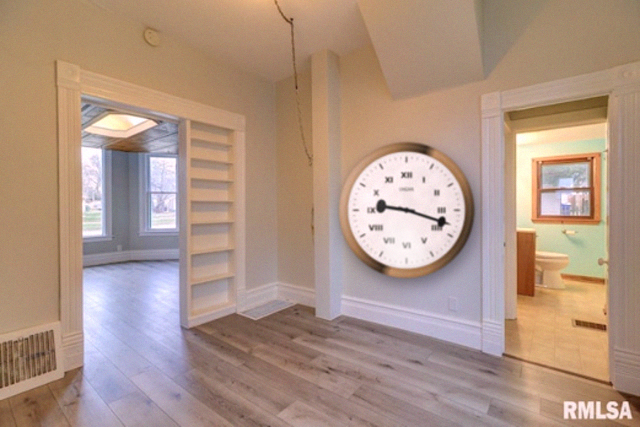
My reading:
{"hour": 9, "minute": 18}
